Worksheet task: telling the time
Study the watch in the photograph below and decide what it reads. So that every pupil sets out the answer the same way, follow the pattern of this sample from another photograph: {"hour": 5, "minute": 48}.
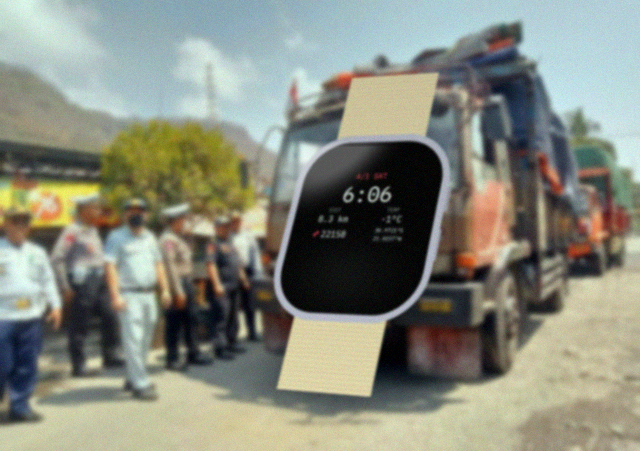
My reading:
{"hour": 6, "minute": 6}
